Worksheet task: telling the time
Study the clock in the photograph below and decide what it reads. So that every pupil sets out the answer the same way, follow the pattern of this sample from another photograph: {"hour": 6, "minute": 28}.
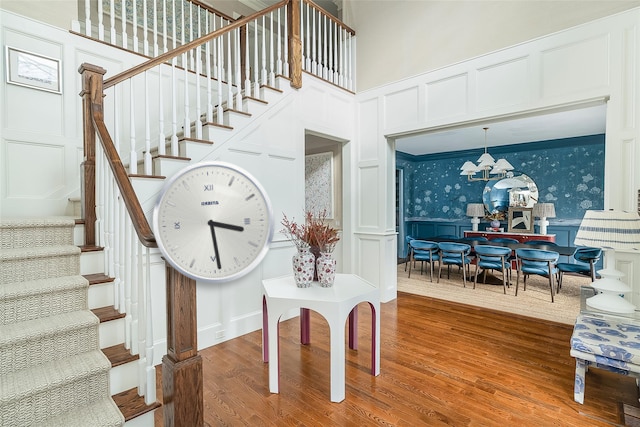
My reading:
{"hour": 3, "minute": 29}
